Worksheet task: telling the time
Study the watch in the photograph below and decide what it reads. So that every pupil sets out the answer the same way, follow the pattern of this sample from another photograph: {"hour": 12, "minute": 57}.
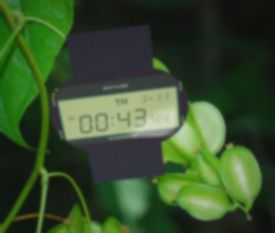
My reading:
{"hour": 0, "minute": 43}
